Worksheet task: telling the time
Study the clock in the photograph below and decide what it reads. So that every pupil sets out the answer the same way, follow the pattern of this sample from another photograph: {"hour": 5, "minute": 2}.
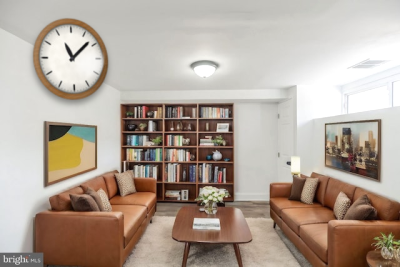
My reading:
{"hour": 11, "minute": 8}
